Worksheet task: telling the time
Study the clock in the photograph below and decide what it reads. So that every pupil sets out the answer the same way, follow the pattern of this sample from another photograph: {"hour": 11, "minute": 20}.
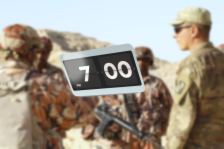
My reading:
{"hour": 7, "minute": 0}
